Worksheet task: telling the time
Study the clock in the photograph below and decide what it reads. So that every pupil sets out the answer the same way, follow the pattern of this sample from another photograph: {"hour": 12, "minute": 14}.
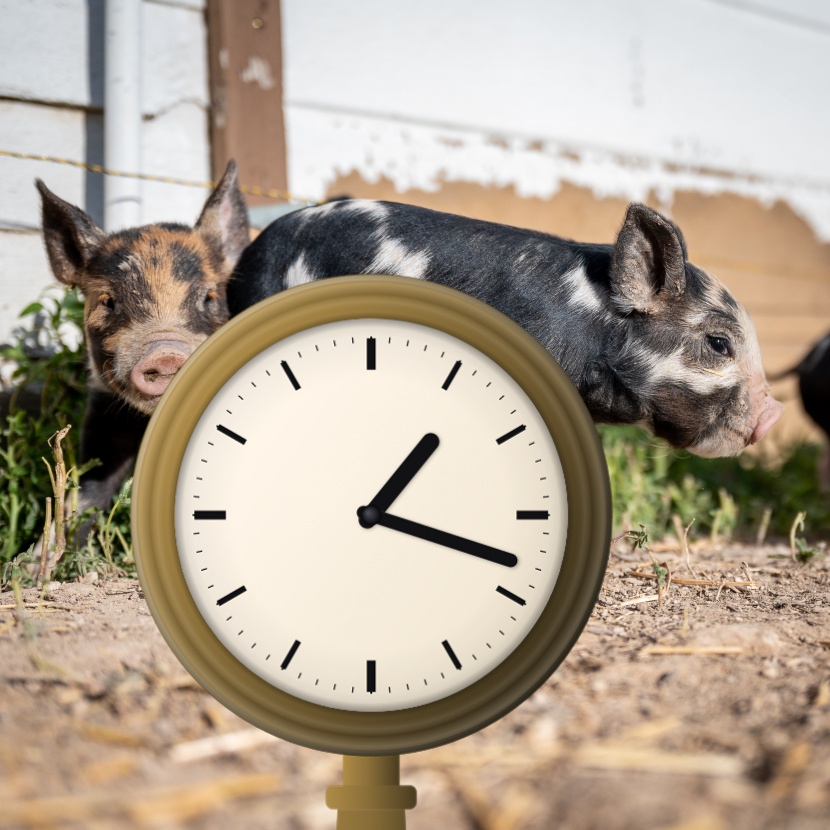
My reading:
{"hour": 1, "minute": 18}
